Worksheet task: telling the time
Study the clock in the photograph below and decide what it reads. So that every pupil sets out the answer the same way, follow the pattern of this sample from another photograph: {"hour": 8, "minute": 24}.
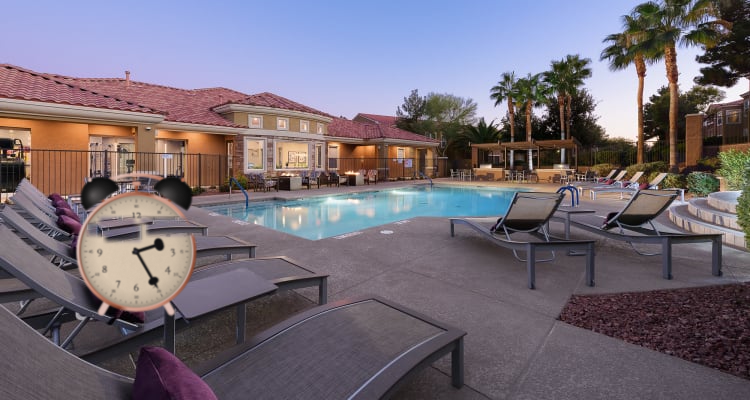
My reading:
{"hour": 2, "minute": 25}
